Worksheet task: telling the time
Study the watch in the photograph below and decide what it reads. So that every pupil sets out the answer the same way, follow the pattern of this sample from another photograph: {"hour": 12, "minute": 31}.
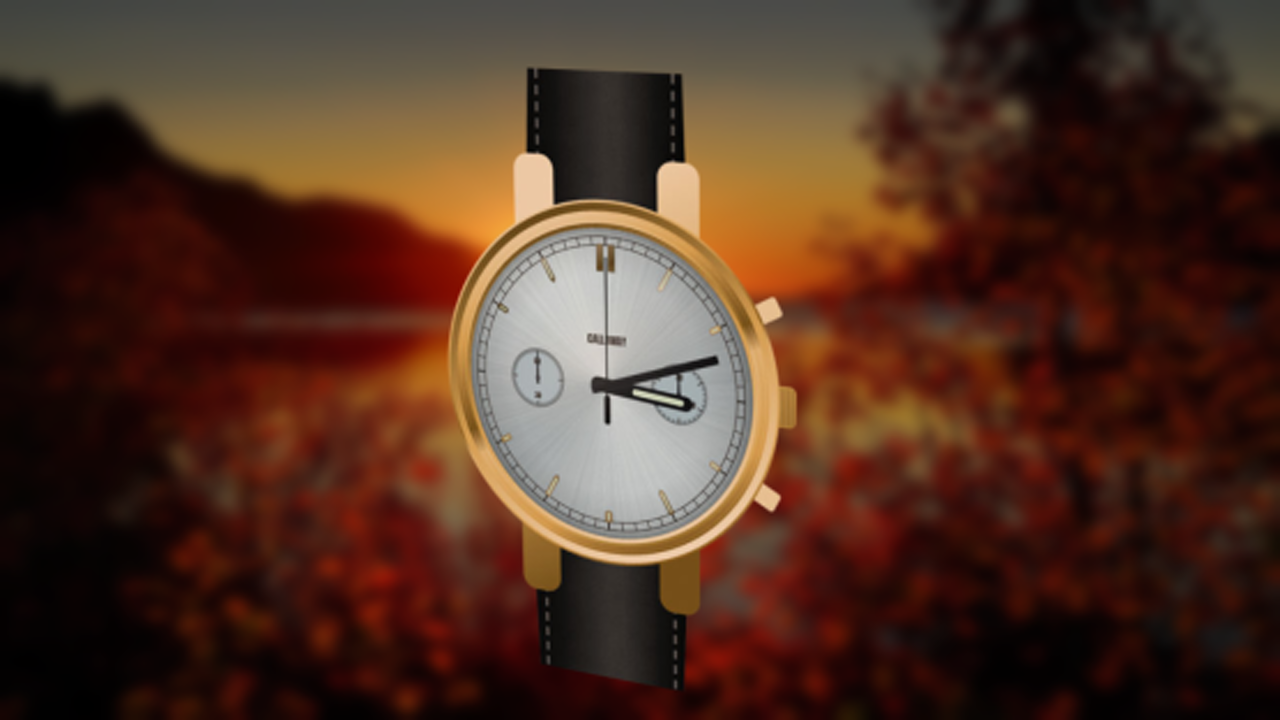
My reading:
{"hour": 3, "minute": 12}
